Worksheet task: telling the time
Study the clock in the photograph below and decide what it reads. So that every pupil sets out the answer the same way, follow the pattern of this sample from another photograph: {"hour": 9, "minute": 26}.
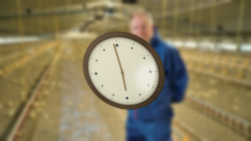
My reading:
{"hour": 5, "minute": 59}
